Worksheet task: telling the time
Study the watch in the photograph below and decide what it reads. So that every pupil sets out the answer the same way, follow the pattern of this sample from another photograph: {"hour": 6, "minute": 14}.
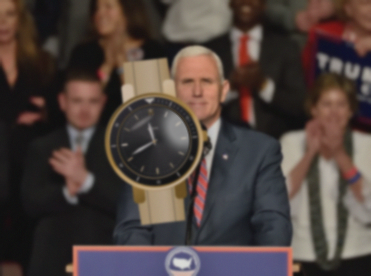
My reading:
{"hour": 11, "minute": 41}
